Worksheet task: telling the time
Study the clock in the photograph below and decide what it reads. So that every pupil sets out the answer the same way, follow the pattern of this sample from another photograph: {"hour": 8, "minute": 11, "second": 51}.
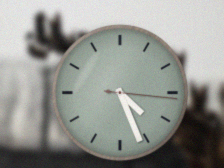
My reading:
{"hour": 4, "minute": 26, "second": 16}
